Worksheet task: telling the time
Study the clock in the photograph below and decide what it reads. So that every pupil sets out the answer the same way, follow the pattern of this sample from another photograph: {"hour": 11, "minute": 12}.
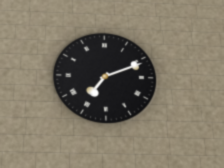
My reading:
{"hour": 7, "minute": 11}
